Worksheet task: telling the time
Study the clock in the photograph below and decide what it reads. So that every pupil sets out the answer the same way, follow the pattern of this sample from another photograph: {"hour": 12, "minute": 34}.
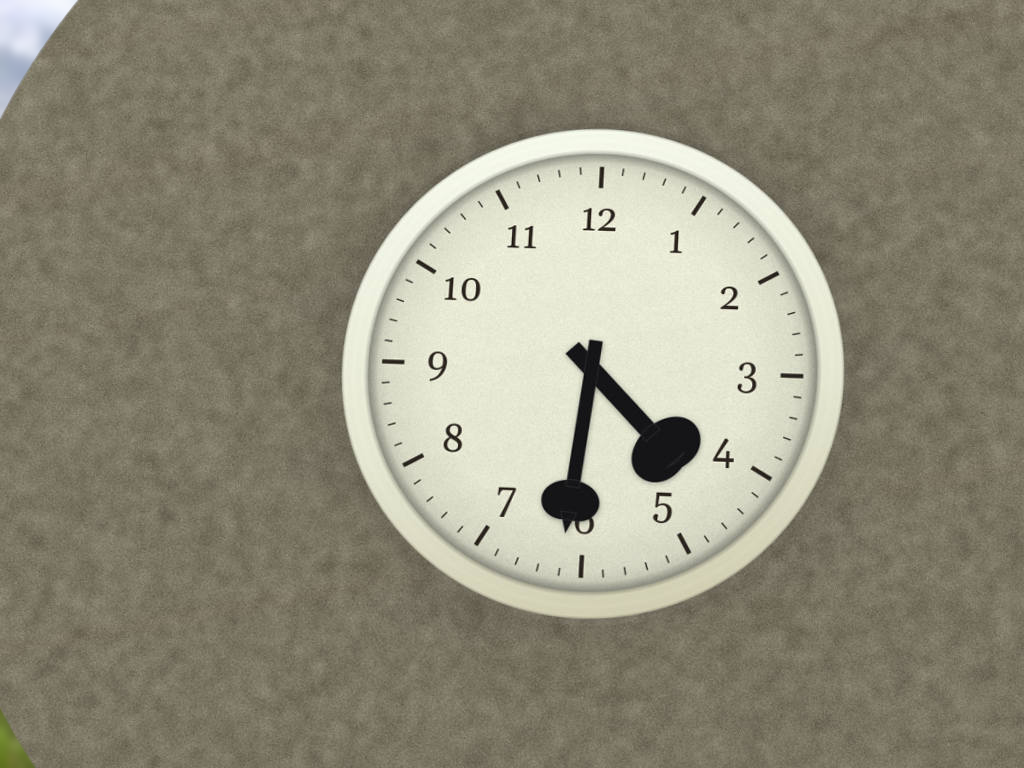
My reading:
{"hour": 4, "minute": 31}
